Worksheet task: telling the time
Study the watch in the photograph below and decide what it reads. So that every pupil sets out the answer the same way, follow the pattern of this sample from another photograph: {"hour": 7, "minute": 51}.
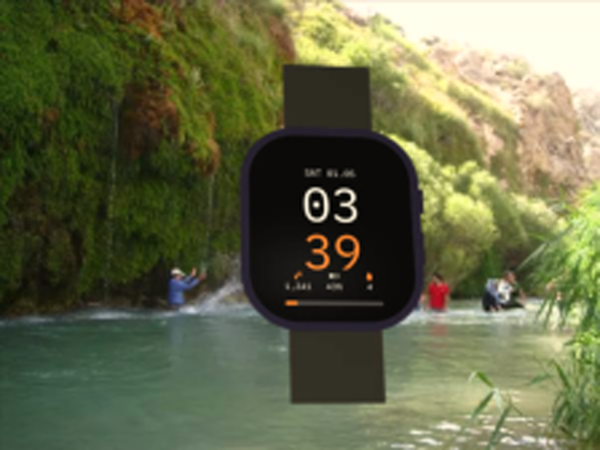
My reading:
{"hour": 3, "minute": 39}
